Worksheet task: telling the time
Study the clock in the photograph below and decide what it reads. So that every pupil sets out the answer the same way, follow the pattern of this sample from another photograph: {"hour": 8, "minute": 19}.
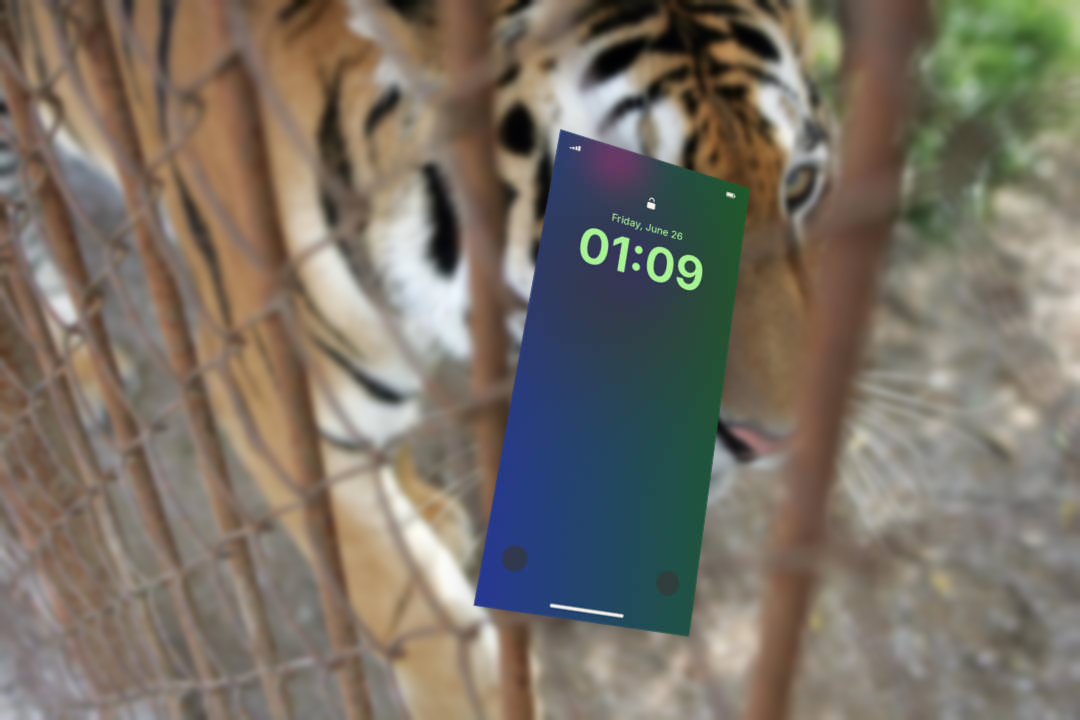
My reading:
{"hour": 1, "minute": 9}
